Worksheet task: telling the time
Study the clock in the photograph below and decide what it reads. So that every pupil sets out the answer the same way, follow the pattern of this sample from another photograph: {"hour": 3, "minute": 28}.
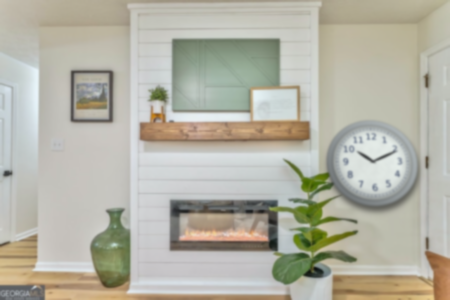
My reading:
{"hour": 10, "minute": 11}
